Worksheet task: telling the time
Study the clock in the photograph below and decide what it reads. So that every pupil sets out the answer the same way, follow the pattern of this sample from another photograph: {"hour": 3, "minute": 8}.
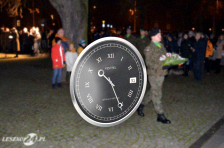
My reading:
{"hour": 10, "minute": 26}
